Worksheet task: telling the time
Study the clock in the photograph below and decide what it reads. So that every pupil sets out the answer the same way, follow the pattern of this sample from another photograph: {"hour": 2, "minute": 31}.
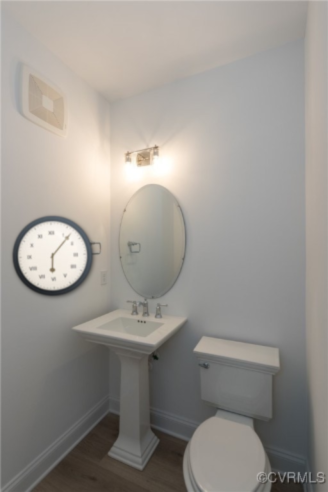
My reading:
{"hour": 6, "minute": 7}
